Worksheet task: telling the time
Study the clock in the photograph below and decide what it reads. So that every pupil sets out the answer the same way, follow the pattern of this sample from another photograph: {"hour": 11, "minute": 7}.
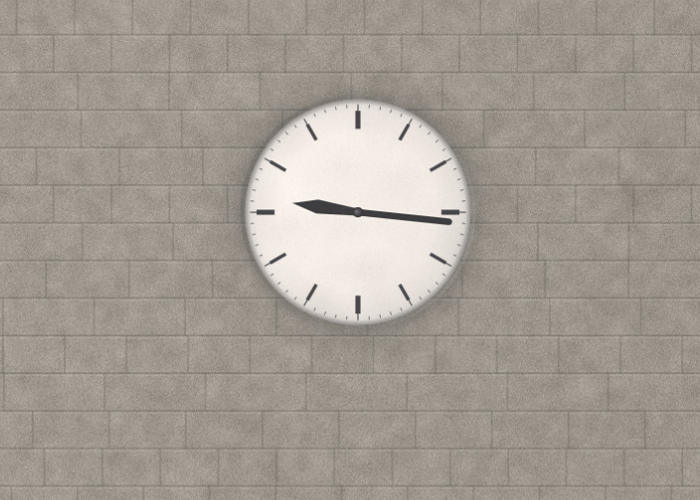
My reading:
{"hour": 9, "minute": 16}
